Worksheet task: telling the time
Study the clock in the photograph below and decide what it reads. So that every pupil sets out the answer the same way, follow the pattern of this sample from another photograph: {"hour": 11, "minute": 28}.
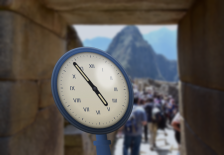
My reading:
{"hour": 4, "minute": 54}
